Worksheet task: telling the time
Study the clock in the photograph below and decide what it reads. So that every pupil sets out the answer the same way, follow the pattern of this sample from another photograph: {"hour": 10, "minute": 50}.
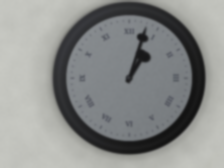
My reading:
{"hour": 1, "minute": 3}
